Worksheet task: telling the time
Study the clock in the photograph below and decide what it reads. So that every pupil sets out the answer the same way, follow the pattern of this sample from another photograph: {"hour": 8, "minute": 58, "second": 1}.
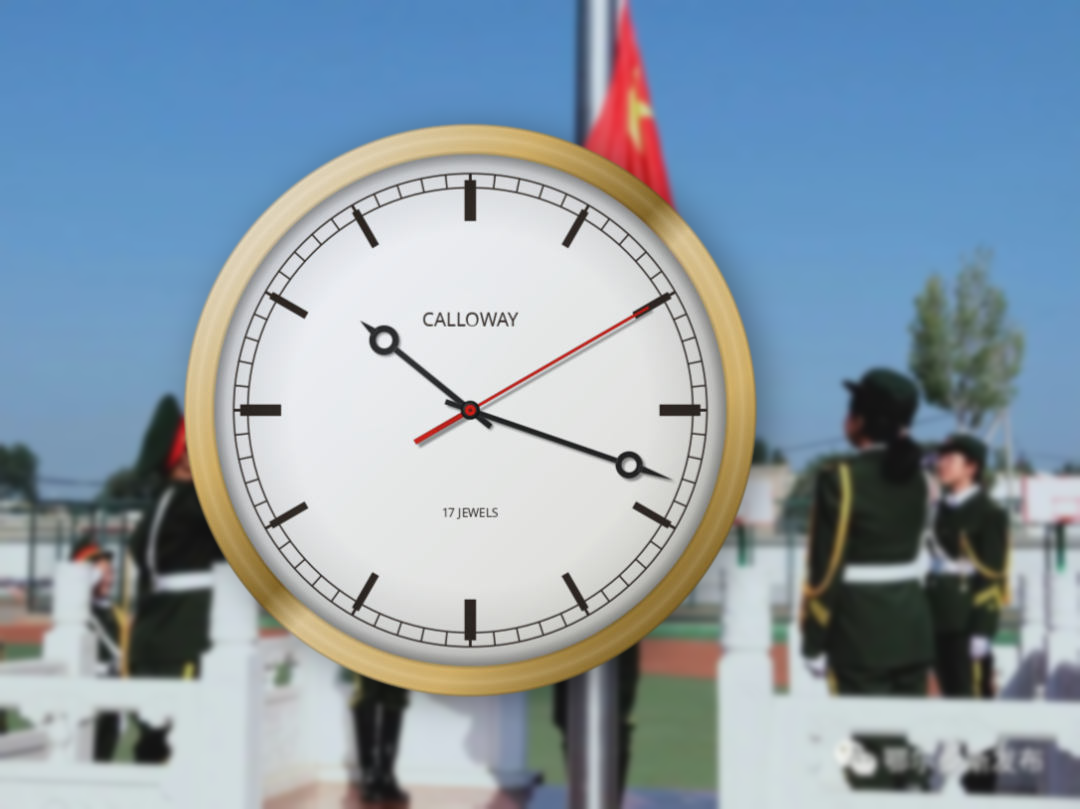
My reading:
{"hour": 10, "minute": 18, "second": 10}
